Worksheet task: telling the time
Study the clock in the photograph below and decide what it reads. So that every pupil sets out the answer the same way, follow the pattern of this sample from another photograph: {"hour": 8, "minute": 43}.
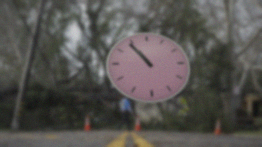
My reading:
{"hour": 10, "minute": 54}
